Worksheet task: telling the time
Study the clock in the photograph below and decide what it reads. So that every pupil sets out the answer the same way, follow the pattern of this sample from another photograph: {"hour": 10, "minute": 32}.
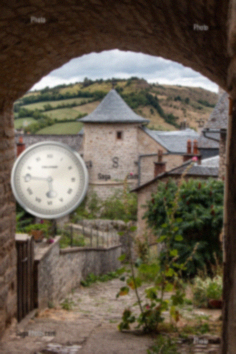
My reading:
{"hour": 5, "minute": 46}
